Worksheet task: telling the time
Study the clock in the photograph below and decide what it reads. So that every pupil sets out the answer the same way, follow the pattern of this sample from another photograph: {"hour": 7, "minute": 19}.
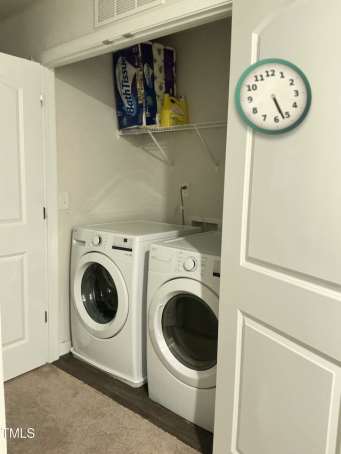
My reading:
{"hour": 5, "minute": 27}
